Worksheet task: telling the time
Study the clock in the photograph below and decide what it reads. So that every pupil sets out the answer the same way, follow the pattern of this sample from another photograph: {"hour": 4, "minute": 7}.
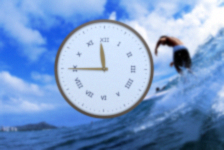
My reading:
{"hour": 11, "minute": 45}
